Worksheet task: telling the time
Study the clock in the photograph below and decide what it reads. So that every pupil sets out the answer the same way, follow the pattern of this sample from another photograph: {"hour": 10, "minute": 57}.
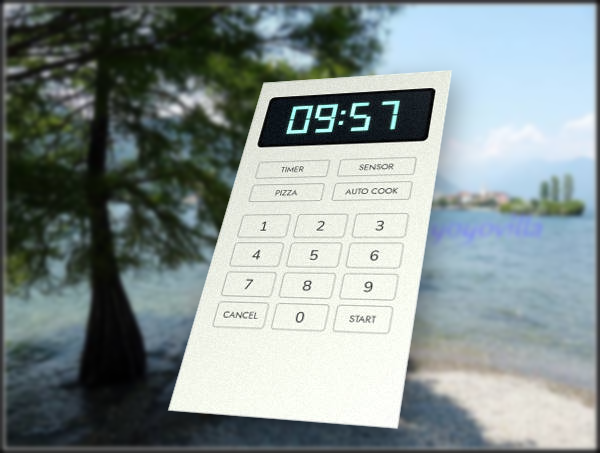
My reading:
{"hour": 9, "minute": 57}
